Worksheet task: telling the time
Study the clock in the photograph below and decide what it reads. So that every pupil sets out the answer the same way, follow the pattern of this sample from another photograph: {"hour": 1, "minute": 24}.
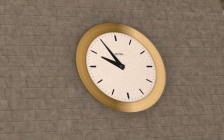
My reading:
{"hour": 9, "minute": 55}
